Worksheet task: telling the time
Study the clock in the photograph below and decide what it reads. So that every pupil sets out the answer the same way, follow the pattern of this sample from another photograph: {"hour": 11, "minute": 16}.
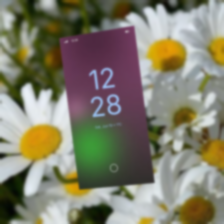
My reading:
{"hour": 12, "minute": 28}
